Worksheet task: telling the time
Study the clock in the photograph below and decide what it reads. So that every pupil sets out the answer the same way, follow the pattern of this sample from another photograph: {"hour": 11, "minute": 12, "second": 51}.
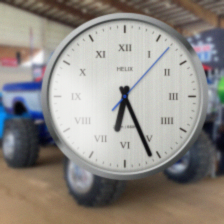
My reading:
{"hour": 6, "minute": 26, "second": 7}
